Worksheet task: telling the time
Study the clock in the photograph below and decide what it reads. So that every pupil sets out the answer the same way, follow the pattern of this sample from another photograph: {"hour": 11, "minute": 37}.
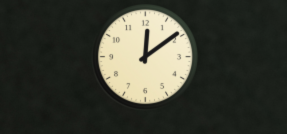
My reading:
{"hour": 12, "minute": 9}
